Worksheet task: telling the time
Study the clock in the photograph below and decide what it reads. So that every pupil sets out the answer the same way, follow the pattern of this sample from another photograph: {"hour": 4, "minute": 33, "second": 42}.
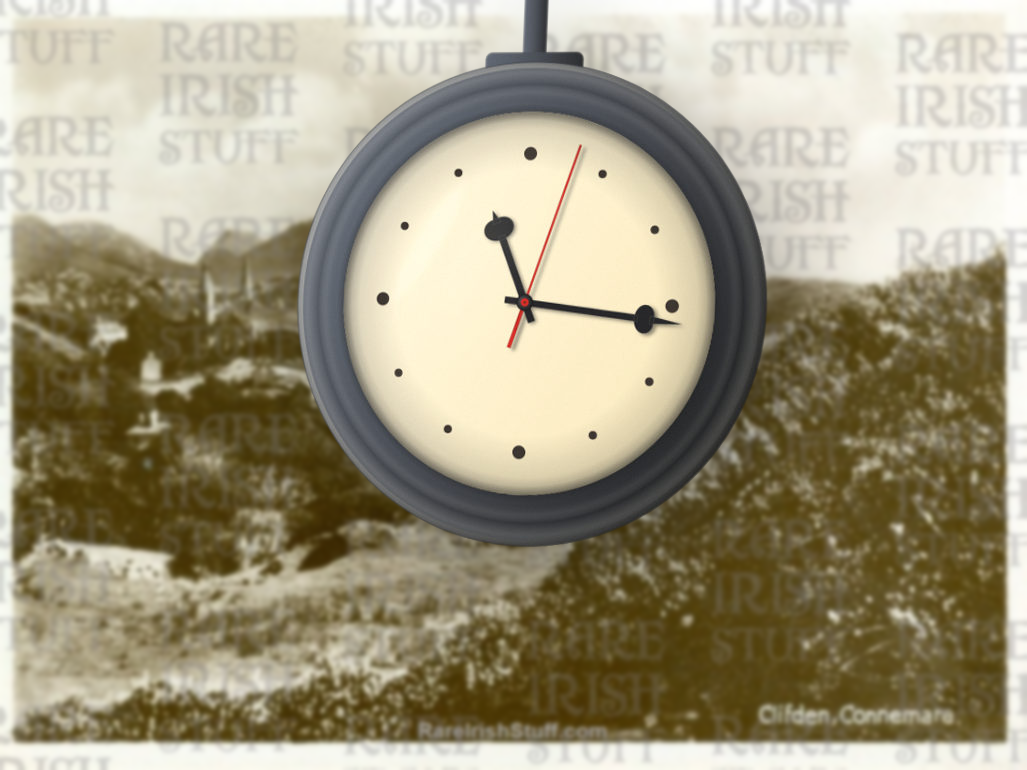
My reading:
{"hour": 11, "minute": 16, "second": 3}
